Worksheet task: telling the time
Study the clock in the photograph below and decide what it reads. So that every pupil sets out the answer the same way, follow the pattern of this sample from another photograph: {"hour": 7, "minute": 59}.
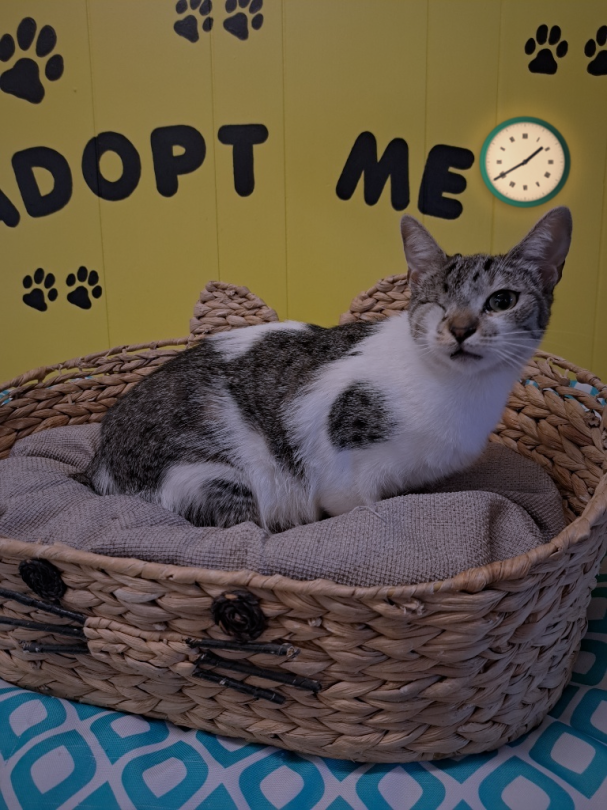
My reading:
{"hour": 1, "minute": 40}
